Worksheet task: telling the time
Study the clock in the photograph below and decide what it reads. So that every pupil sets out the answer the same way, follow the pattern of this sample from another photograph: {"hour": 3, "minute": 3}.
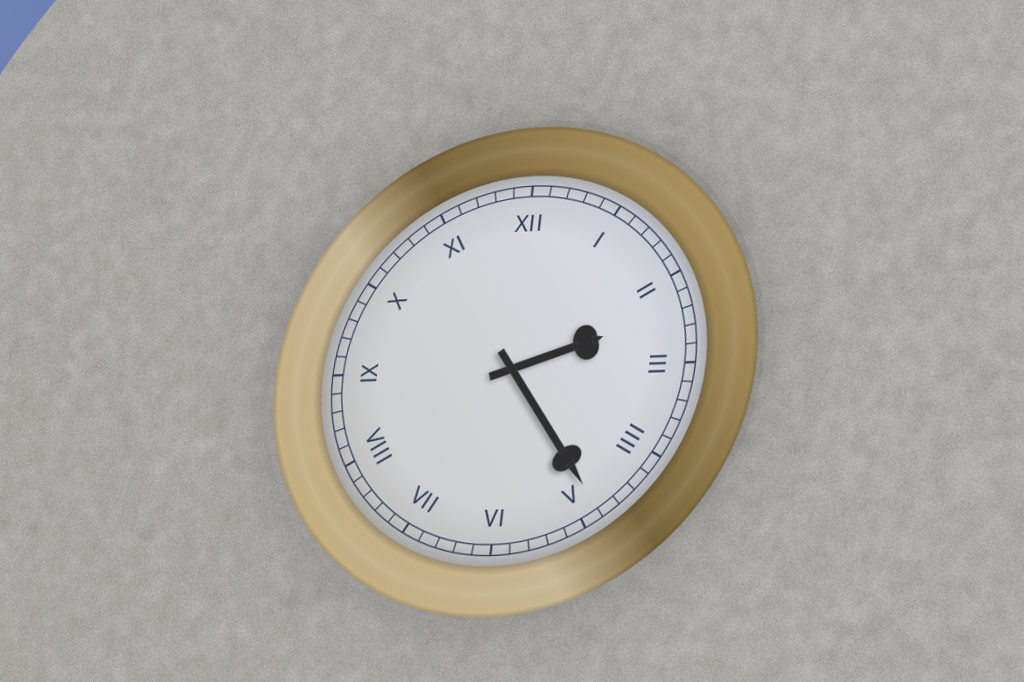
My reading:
{"hour": 2, "minute": 24}
